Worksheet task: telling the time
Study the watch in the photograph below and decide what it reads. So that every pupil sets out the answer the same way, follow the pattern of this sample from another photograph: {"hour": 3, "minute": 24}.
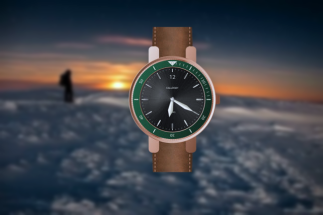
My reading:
{"hour": 6, "minute": 20}
